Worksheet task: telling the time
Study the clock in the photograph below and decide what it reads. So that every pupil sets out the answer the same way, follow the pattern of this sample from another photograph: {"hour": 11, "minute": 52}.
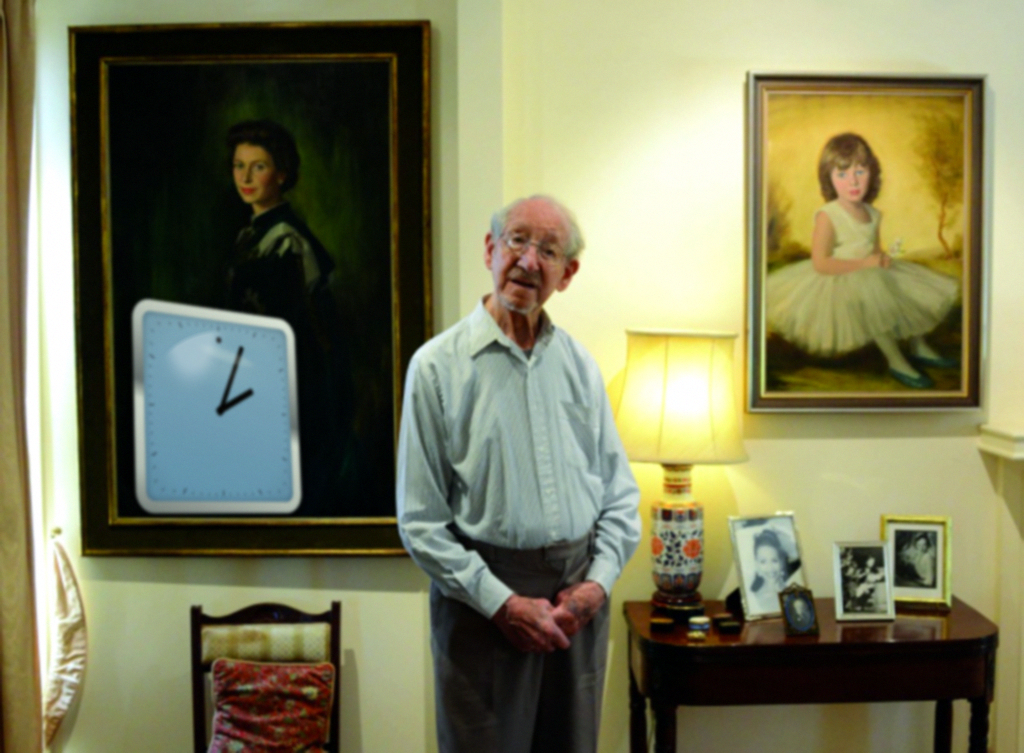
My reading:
{"hour": 2, "minute": 4}
